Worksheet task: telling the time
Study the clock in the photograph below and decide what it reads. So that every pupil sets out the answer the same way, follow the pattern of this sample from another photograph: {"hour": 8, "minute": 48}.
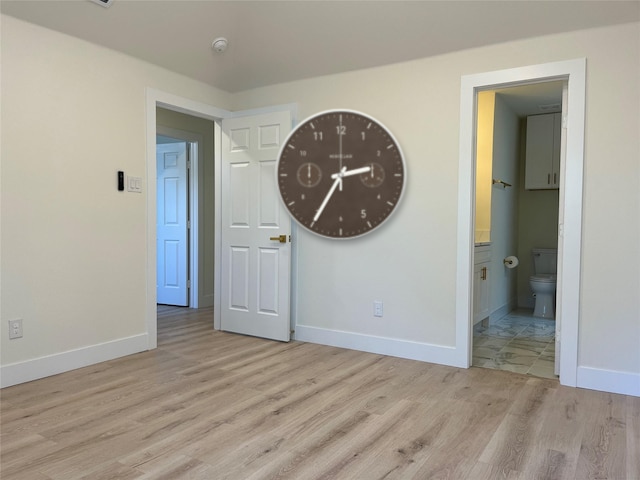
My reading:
{"hour": 2, "minute": 35}
